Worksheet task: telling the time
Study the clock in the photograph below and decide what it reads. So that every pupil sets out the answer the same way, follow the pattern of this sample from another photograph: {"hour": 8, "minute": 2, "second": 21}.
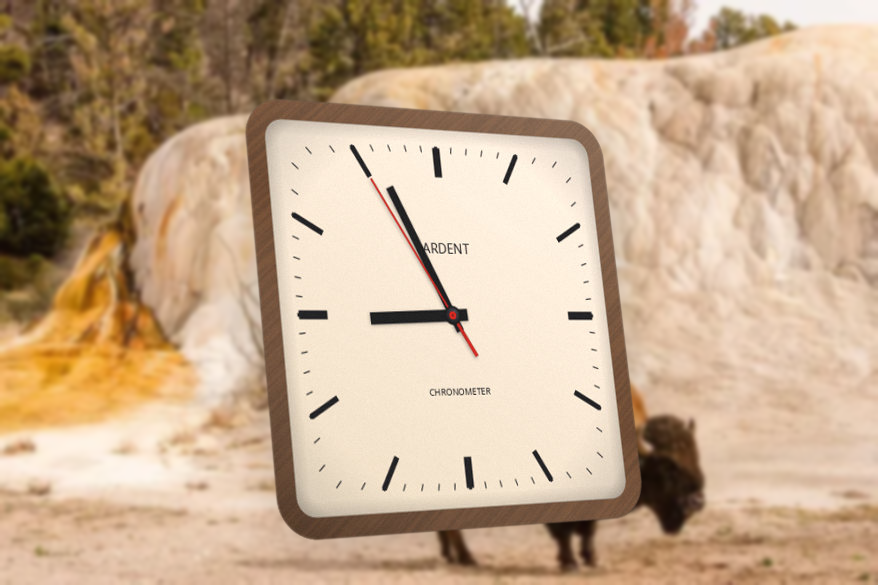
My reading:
{"hour": 8, "minute": 55, "second": 55}
